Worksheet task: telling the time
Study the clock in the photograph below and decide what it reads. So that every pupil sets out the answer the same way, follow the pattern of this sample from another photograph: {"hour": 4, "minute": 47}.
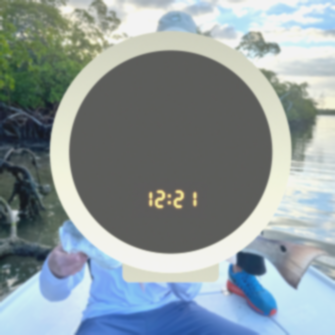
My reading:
{"hour": 12, "minute": 21}
